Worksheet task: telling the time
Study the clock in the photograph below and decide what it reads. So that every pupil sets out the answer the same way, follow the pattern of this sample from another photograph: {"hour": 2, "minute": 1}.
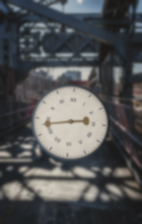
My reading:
{"hour": 2, "minute": 43}
